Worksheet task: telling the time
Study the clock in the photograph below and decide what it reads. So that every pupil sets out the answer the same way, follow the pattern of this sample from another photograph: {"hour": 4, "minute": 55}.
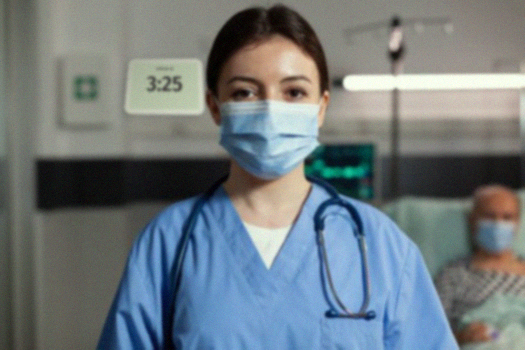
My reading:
{"hour": 3, "minute": 25}
